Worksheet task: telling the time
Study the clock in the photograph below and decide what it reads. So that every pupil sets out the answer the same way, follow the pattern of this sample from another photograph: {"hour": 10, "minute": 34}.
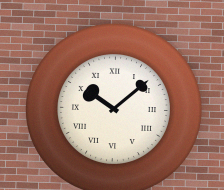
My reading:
{"hour": 10, "minute": 8}
